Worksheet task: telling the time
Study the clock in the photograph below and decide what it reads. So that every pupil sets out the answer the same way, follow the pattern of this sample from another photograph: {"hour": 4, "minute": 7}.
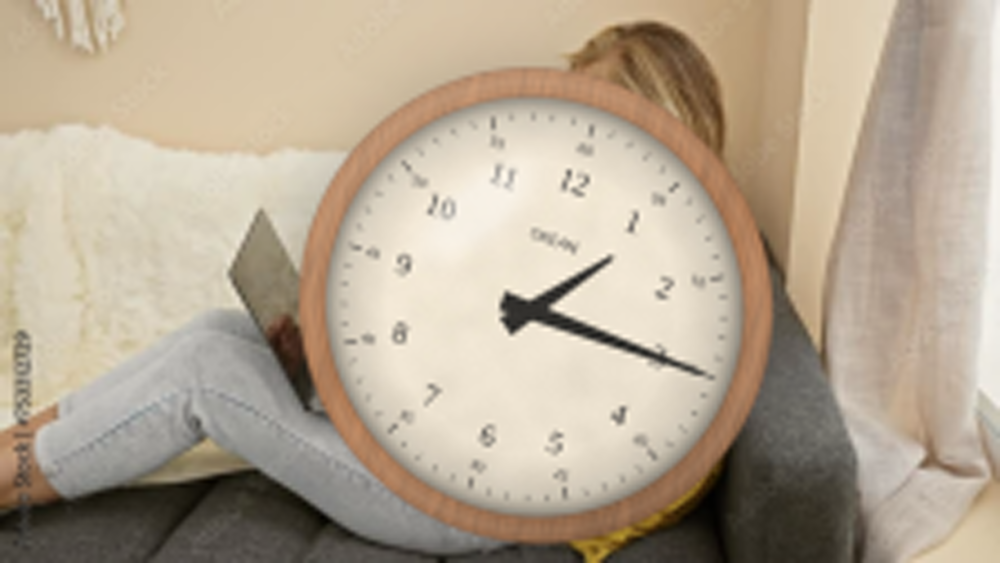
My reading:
{"hour": 1, "minute": 15}
